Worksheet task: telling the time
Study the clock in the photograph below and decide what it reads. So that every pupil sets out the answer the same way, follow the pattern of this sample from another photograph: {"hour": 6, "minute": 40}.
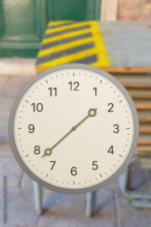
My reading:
{"hour": 1, "minute": 38}
